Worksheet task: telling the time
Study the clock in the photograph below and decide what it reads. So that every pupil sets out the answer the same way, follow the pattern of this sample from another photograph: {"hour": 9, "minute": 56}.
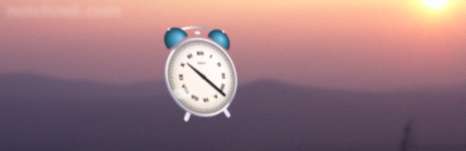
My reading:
{"hour": 10, "minute": 22}
